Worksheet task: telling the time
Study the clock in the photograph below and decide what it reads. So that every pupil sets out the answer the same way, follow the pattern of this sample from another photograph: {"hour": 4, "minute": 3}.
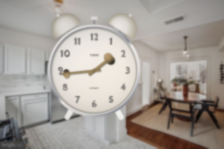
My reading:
{"hour": 1, "minute": 44}
